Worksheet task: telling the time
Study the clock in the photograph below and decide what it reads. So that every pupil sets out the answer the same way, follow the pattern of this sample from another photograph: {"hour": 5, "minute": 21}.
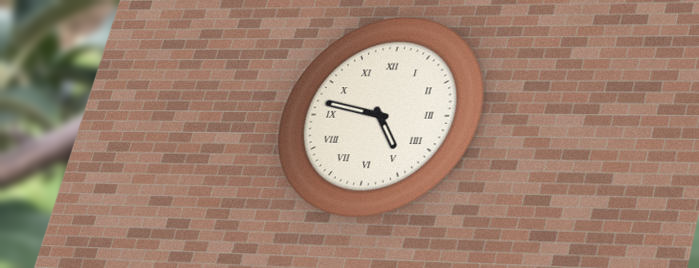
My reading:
{"hour": 4, "minute": 47}
